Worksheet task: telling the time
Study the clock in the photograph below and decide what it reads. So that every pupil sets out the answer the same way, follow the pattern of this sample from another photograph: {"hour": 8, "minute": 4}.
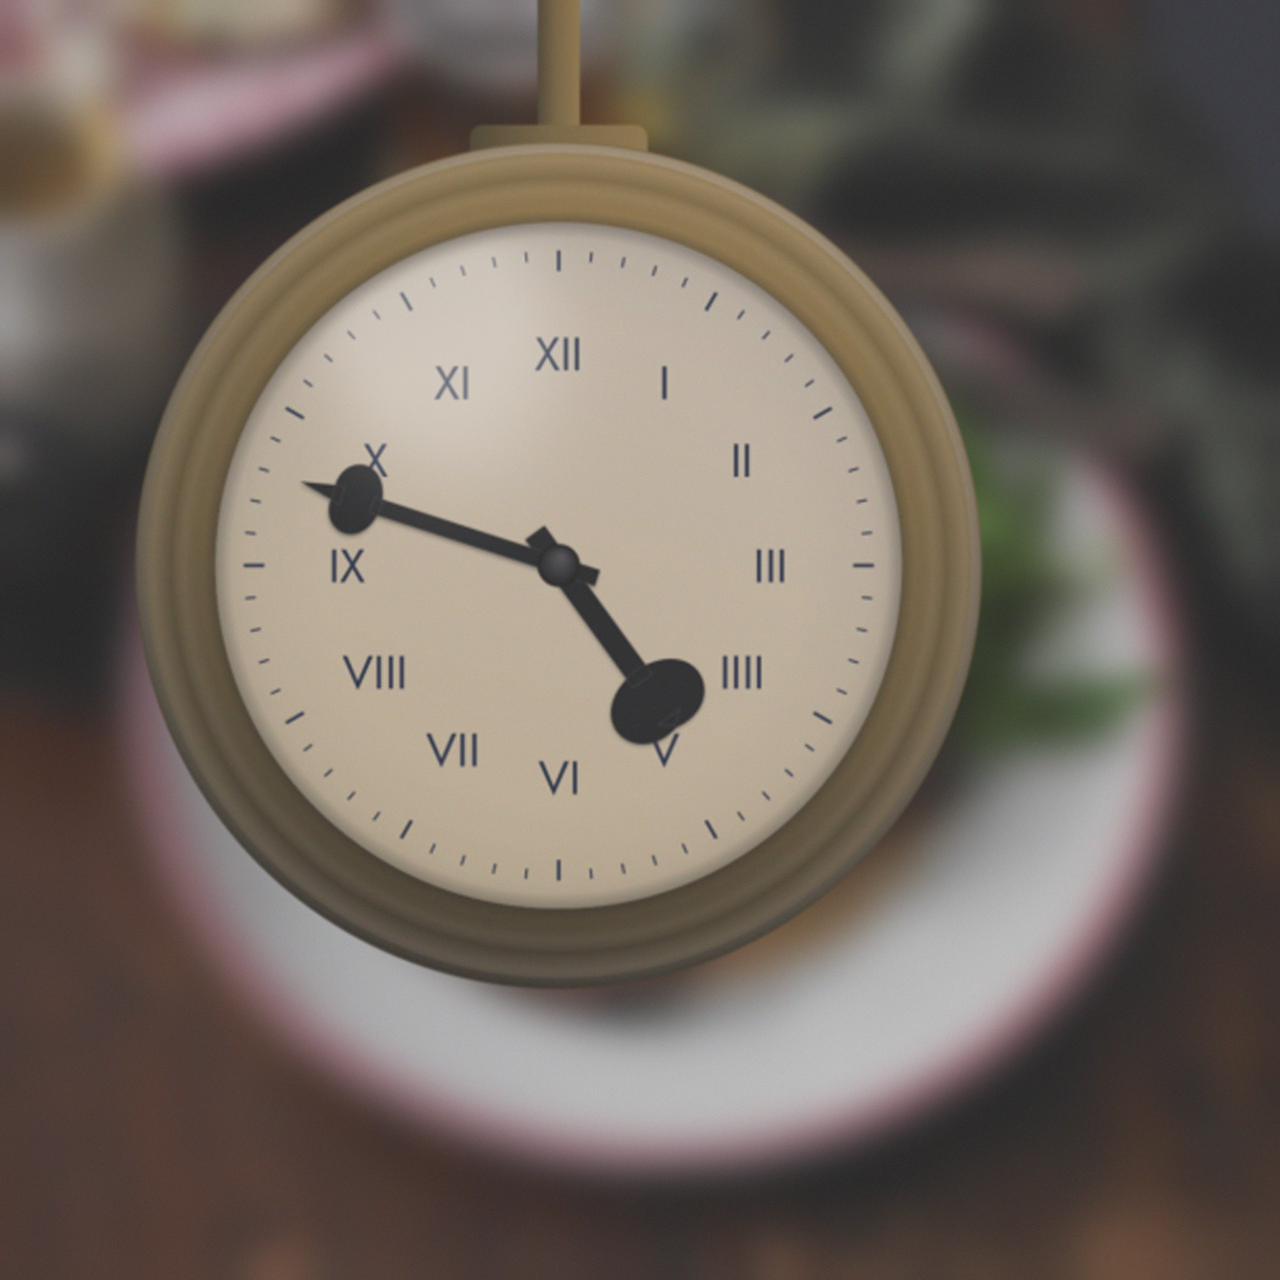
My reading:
{"hour": 4, "minute": 48}
